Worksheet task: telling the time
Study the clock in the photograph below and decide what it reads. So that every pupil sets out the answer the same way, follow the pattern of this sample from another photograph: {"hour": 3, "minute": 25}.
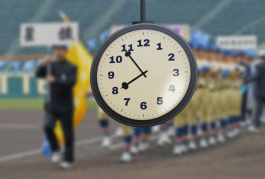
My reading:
{"hour": 7, "minute": 54}
